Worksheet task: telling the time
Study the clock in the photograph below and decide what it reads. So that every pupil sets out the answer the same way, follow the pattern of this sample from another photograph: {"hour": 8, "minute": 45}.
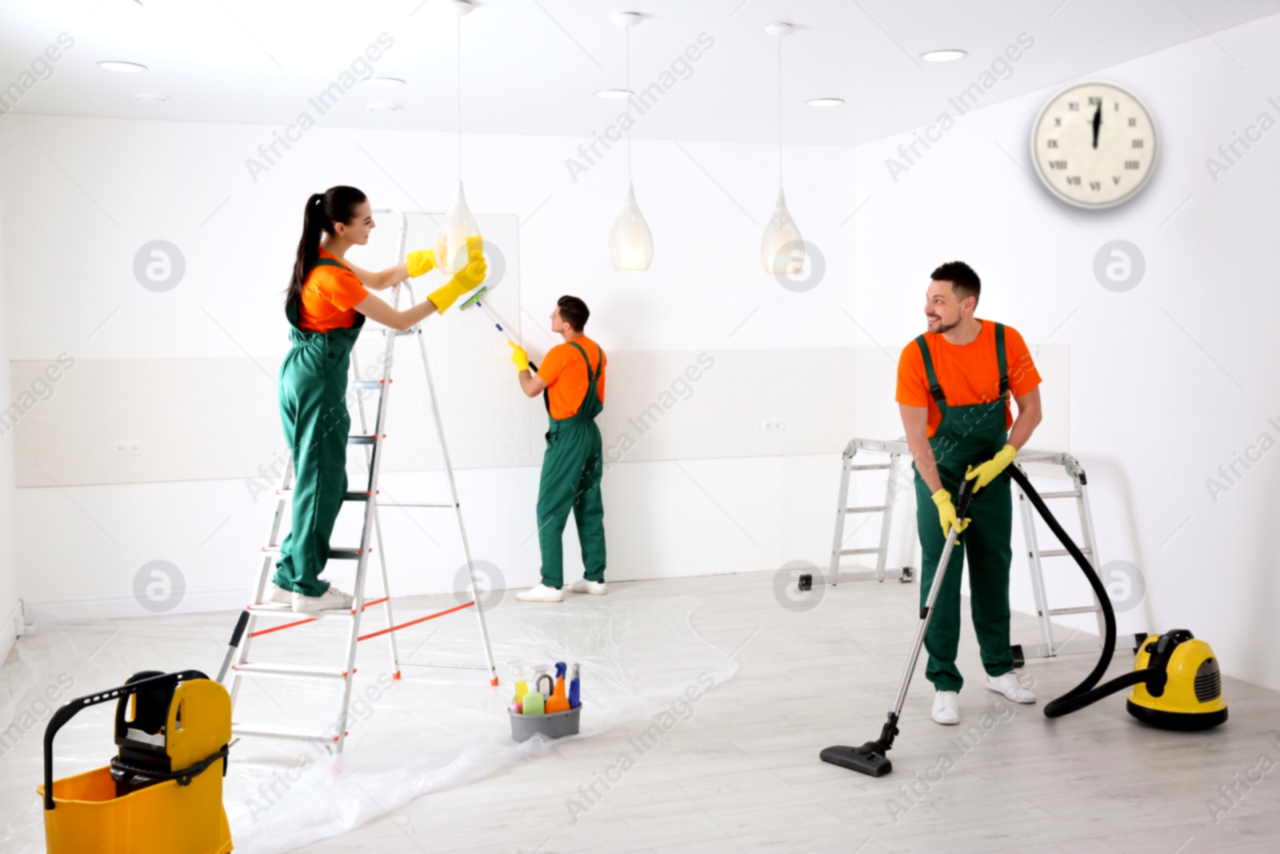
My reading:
{"hour": 12, "minute": 1}
